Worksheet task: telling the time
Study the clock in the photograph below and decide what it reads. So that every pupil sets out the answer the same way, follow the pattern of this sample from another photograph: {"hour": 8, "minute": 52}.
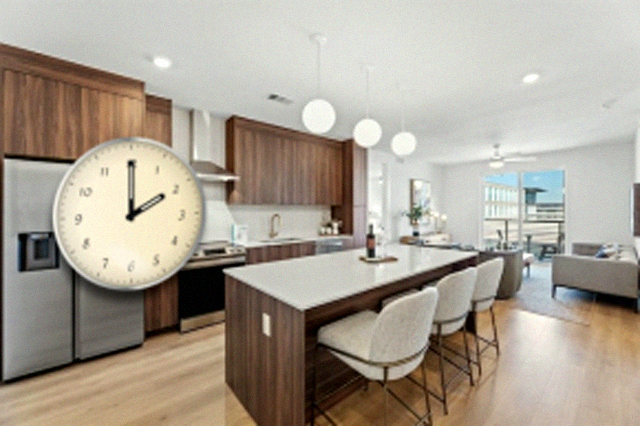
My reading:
{"hour": 2, "minute": 0}
